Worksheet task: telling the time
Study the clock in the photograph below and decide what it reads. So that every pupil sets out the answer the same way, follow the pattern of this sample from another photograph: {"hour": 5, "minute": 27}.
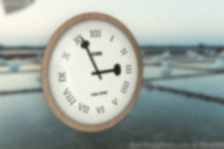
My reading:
{"hour": 2, "minute": 56}
